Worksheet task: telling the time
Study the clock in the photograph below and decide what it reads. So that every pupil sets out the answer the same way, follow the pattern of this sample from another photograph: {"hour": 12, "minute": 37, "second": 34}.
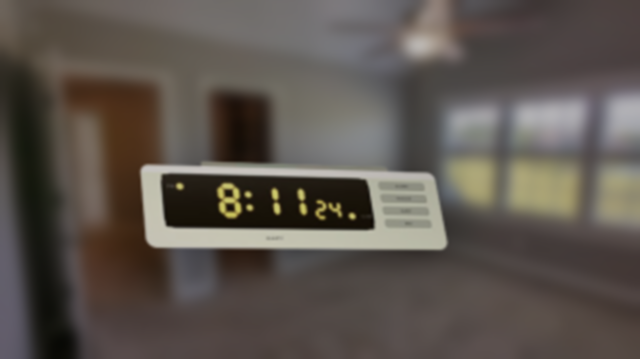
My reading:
{"hour": 8, "minute": 11, "second": 24}
